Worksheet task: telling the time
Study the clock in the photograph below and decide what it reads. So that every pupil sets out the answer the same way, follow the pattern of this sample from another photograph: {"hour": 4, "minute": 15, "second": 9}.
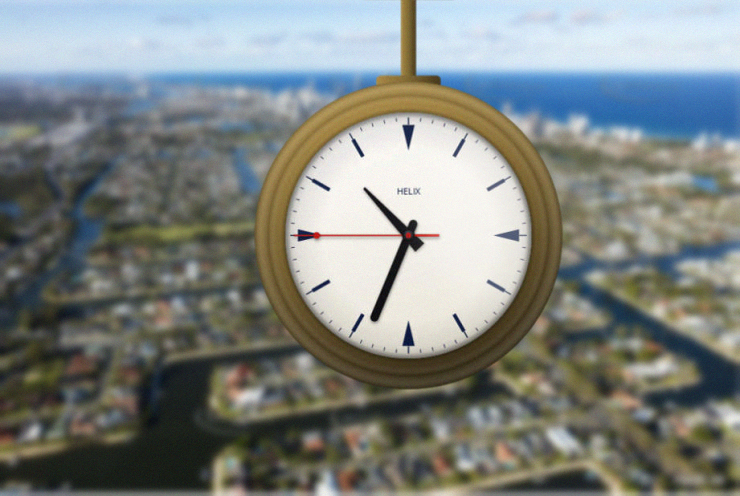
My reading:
{"hour": 10, "minute": 33, "second": 45}
